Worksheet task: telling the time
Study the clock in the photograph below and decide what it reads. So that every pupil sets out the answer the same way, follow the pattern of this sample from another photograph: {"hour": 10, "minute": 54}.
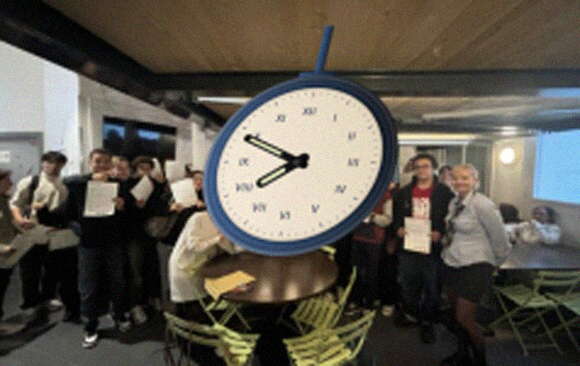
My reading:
{"hour": 7, "minute": 49}
